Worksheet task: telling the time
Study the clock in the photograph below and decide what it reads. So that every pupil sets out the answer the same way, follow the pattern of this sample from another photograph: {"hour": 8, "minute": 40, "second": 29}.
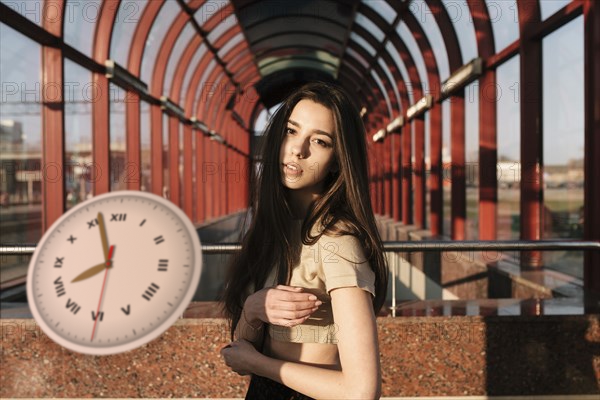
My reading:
{"hour": 7, "minute": 56, "second": 30}
